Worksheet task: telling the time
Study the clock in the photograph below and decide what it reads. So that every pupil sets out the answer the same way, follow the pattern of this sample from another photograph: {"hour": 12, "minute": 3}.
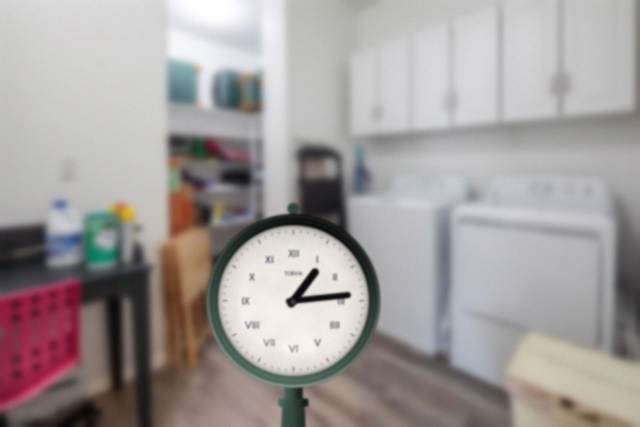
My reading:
{"hour": 1, "minute": 14}
